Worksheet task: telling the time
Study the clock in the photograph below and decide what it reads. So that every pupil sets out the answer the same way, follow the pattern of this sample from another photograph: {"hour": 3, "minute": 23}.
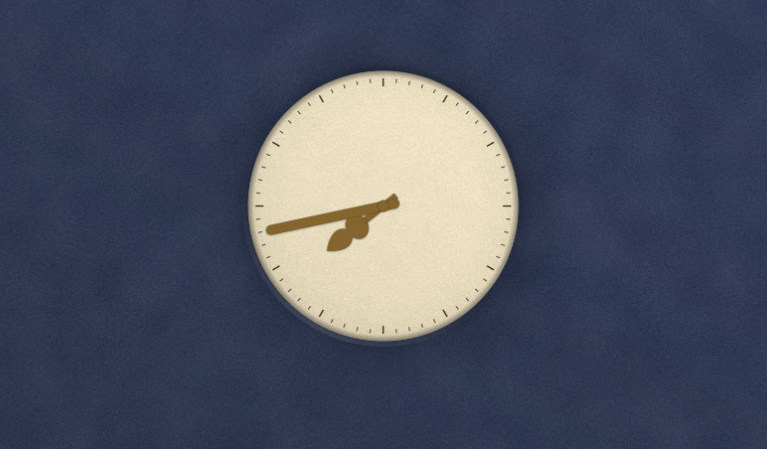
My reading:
{"hour": 7, "minute": 43}
